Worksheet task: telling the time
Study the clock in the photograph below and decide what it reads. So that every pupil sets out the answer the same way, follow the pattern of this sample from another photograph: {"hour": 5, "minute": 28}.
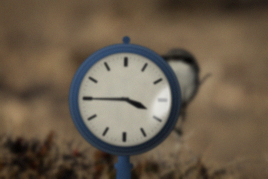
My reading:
{"hour": 3, "minute": 45}
